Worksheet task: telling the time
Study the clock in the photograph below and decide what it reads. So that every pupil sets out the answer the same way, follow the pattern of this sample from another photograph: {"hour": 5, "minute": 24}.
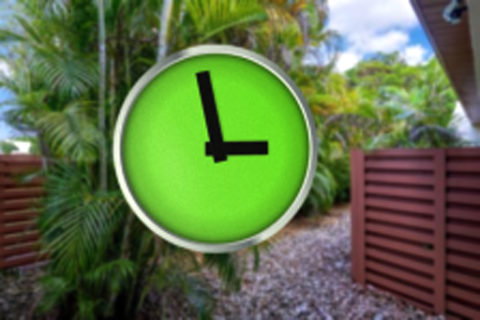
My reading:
{"hour": 2, "minute": 58}
